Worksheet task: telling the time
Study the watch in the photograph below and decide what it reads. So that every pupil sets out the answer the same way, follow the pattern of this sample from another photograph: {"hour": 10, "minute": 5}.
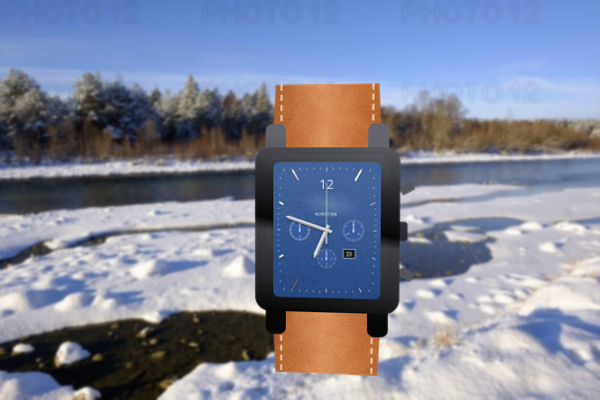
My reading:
{"hour": 6, "minute": 48}
